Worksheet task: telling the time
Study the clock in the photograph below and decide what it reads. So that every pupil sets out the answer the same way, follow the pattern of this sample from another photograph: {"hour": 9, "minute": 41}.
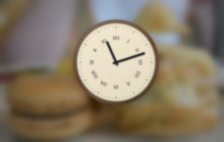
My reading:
{"hour": 11, "minute": 12}
